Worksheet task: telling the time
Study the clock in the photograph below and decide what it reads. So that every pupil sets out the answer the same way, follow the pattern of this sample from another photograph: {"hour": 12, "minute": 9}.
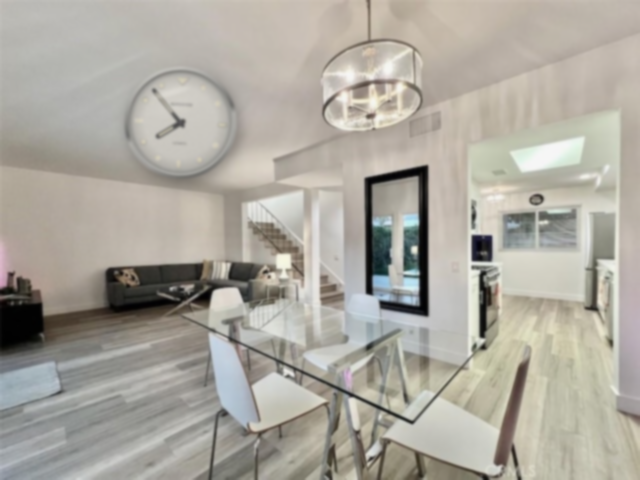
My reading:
{"hour": 7, "minute": 53}
